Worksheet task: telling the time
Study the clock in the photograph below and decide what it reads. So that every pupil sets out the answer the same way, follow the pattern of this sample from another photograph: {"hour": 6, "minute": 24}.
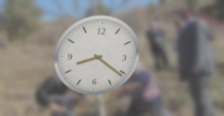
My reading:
{"hour": 8, "minute": 21}
